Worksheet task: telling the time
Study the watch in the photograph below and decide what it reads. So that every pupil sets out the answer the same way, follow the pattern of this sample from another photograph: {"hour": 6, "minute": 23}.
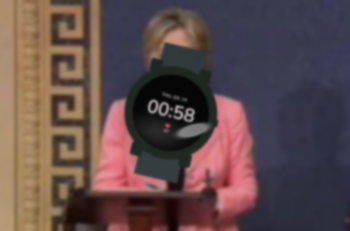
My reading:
{"hour": 0, "minute": 58}
